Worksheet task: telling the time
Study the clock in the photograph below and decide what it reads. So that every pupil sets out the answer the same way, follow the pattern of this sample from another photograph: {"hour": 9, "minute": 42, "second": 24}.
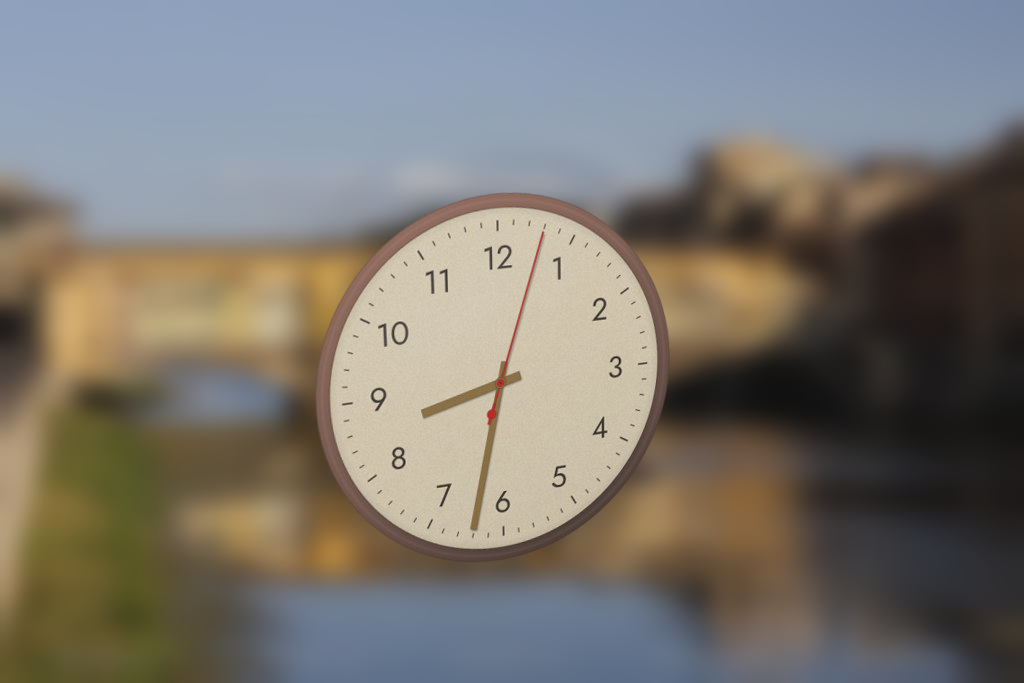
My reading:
{"hour": 8, "minute": 32, "second": 3}
